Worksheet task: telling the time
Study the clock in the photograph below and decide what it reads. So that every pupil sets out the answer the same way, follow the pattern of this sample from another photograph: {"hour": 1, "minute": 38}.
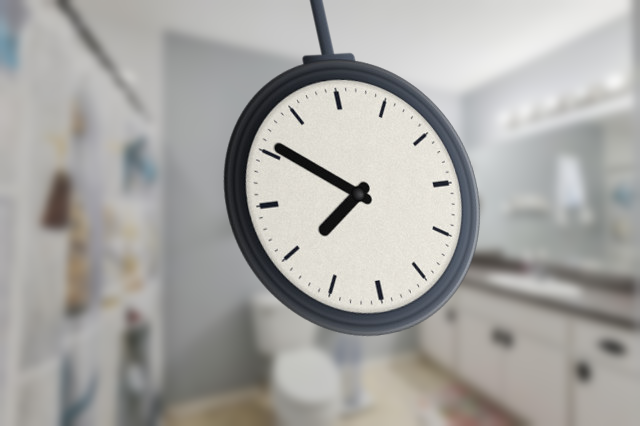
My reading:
{"hour": 7, "minute": 51}
